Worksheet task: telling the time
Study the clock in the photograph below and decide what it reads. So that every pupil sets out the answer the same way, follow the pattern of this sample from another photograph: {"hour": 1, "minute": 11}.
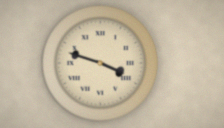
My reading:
{"hour": 3, "minute": 48}
